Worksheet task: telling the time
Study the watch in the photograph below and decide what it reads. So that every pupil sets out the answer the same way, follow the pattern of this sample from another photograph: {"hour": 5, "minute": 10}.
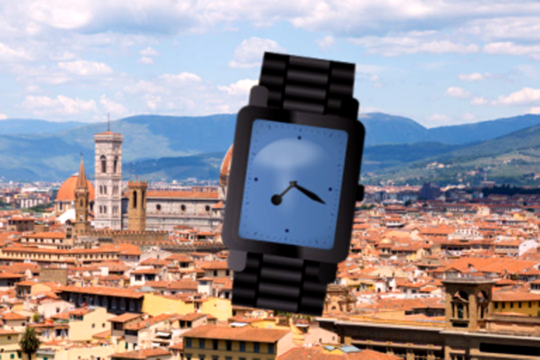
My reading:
{"hour": 7, "minute": 19}
